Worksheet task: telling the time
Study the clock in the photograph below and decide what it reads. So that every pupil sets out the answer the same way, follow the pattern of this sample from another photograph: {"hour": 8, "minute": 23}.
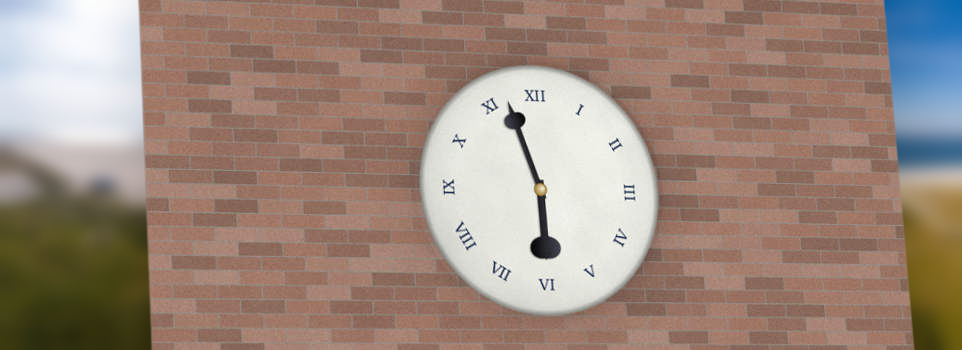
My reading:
{"hour": 5, "minute": 57}
